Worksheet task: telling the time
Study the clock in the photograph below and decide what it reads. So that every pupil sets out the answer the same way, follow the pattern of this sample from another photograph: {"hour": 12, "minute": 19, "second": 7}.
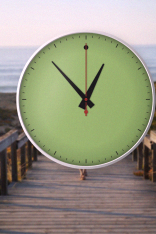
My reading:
{"hour": 12, "minute": 53, "second": 0}
